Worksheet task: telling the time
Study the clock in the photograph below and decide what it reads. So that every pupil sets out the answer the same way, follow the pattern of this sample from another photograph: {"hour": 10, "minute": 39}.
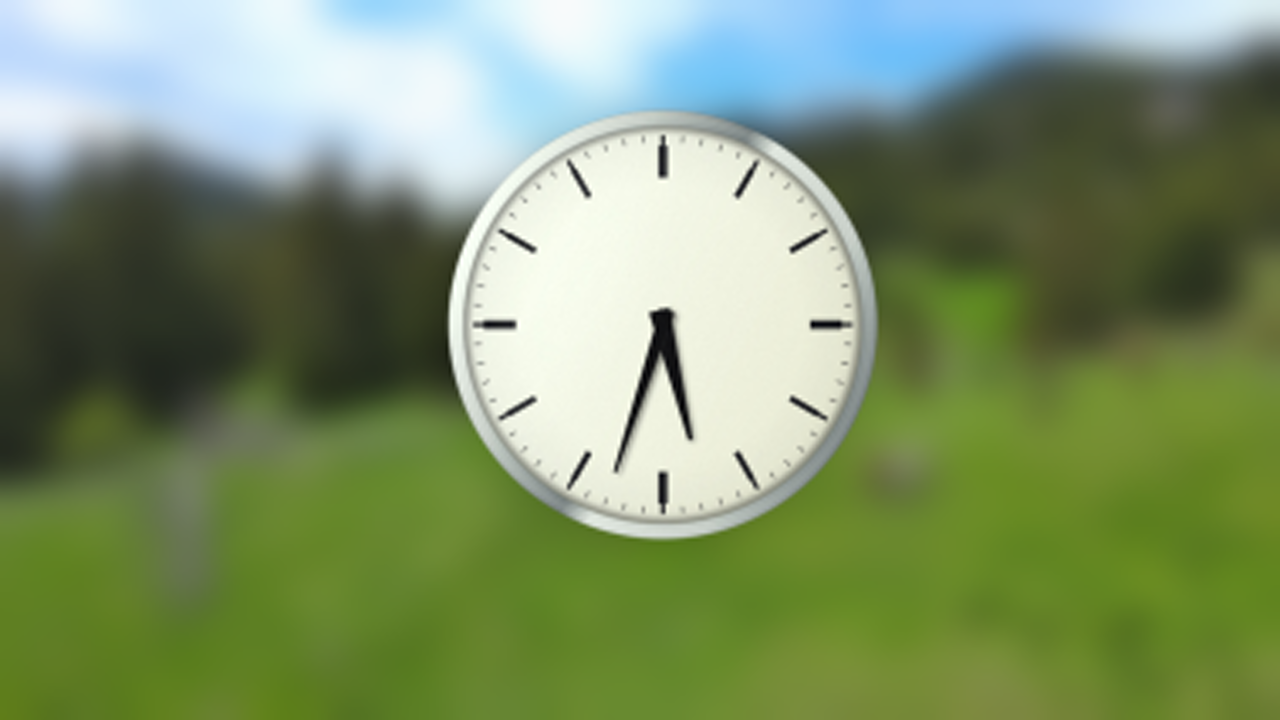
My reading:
{"hour": 5, "minute": 33}
